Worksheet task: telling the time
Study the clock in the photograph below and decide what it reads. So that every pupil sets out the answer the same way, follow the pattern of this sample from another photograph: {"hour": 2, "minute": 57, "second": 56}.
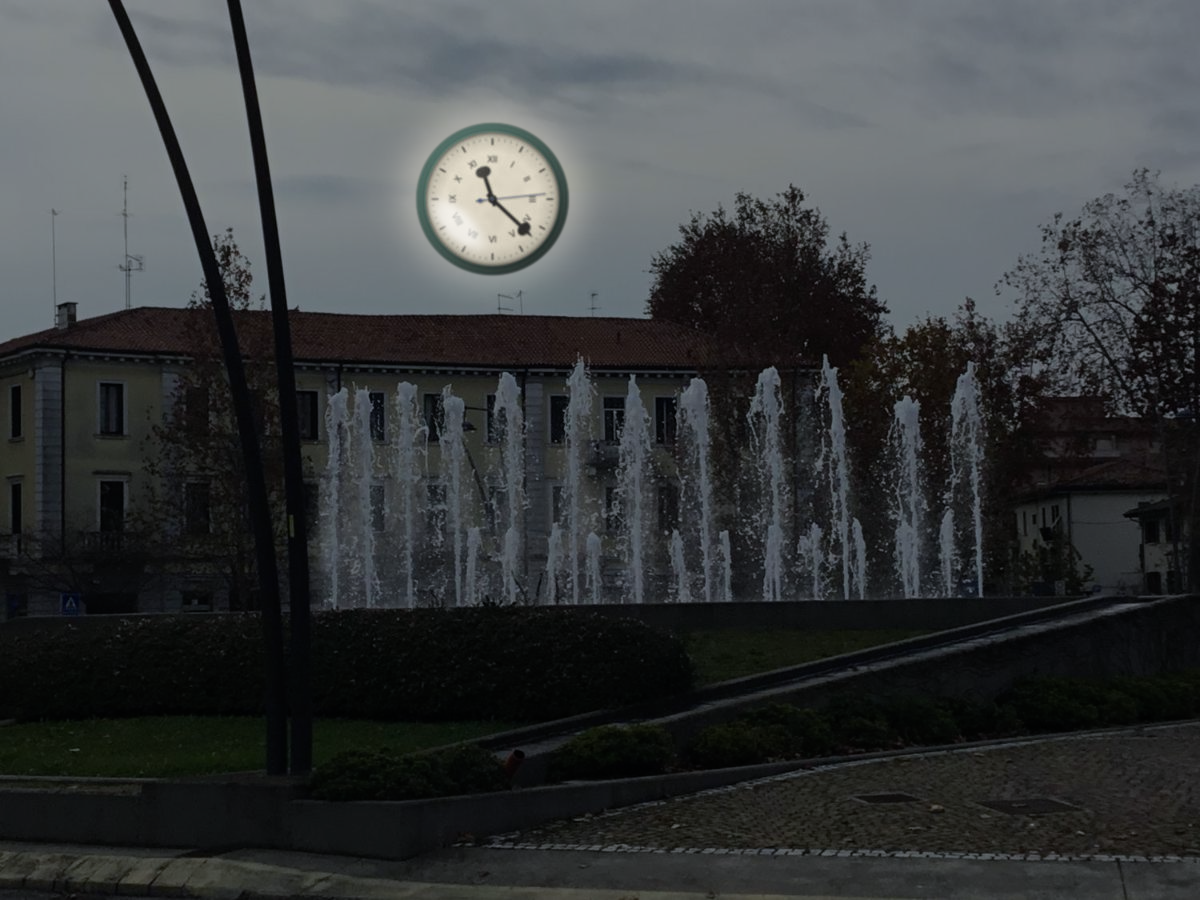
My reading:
{"hour": 11, "minute": 22, "second": 14}
